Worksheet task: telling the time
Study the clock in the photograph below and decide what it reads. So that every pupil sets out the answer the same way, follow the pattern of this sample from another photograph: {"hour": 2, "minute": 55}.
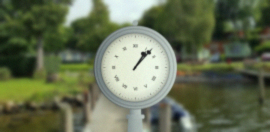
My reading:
{"hour": 1, "minute": 7}
